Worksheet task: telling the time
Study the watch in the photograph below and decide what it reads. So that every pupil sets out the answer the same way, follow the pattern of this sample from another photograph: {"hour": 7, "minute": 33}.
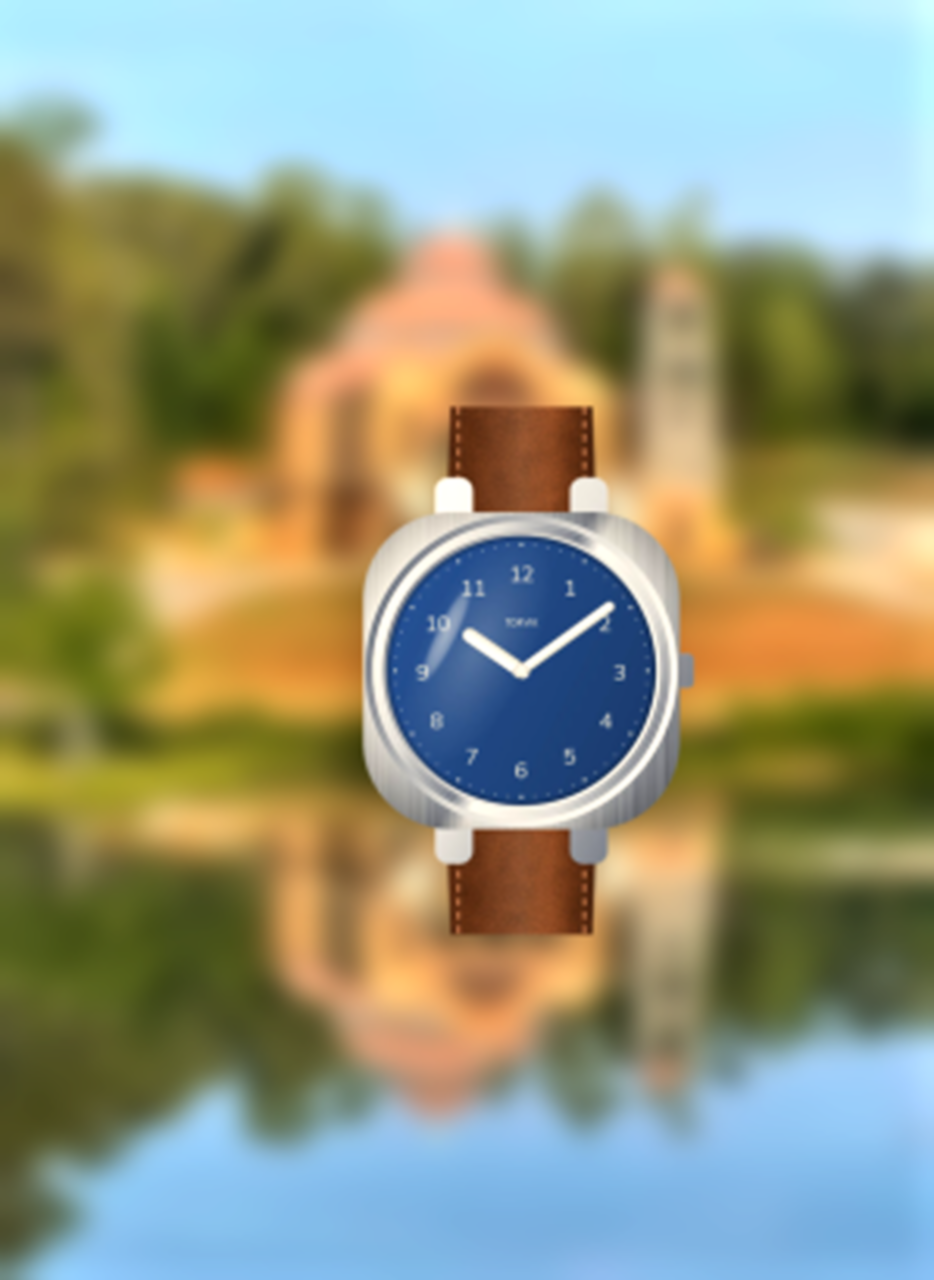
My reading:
{"hour": 10, "minute": 9}
